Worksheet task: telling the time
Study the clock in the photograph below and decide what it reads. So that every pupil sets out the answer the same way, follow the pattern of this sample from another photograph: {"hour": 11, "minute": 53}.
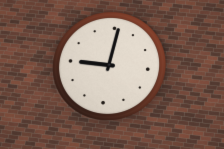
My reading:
{"hour": 9, "minute": 1}
